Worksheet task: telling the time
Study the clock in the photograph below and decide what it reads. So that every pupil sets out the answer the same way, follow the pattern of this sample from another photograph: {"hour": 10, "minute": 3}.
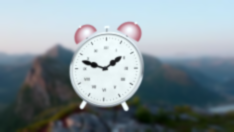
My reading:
{"hour": 1, "minute": 48}
